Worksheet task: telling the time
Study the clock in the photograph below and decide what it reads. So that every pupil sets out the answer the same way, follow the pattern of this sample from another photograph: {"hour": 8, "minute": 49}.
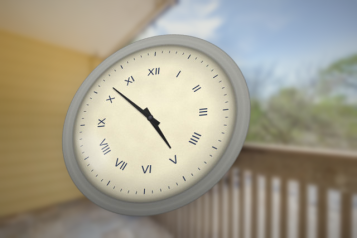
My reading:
{"hour": 4, "minute": 52}
